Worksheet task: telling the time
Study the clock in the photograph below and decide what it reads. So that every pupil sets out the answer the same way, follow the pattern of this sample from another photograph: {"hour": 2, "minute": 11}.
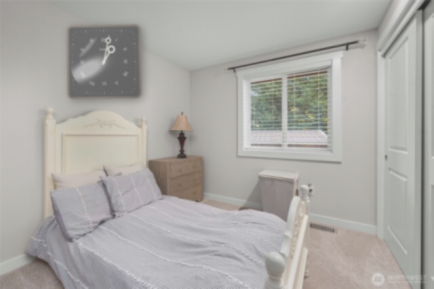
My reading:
{"hour": 1, "minute": 2}
